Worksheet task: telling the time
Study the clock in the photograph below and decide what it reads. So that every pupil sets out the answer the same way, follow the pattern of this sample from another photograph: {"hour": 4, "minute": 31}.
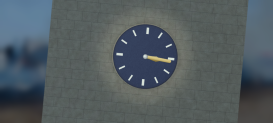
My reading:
{"hour": 3, "minute": 16}
